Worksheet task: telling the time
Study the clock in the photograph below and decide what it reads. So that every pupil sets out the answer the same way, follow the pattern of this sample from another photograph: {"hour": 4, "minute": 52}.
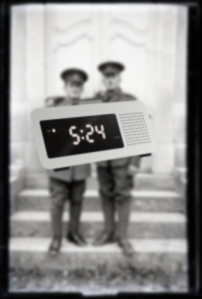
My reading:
{"hour": 5, "minute": 24}
